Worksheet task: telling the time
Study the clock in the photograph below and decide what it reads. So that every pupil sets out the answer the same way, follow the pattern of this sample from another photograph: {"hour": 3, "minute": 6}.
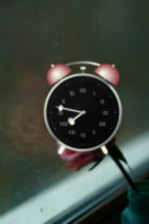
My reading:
{"hour": 7, "minute": 47}
